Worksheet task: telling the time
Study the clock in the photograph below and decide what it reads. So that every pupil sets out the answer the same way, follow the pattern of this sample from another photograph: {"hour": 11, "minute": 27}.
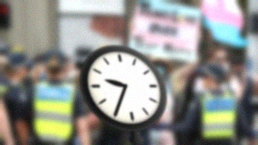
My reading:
{"hour": 9, "minute": 35}
